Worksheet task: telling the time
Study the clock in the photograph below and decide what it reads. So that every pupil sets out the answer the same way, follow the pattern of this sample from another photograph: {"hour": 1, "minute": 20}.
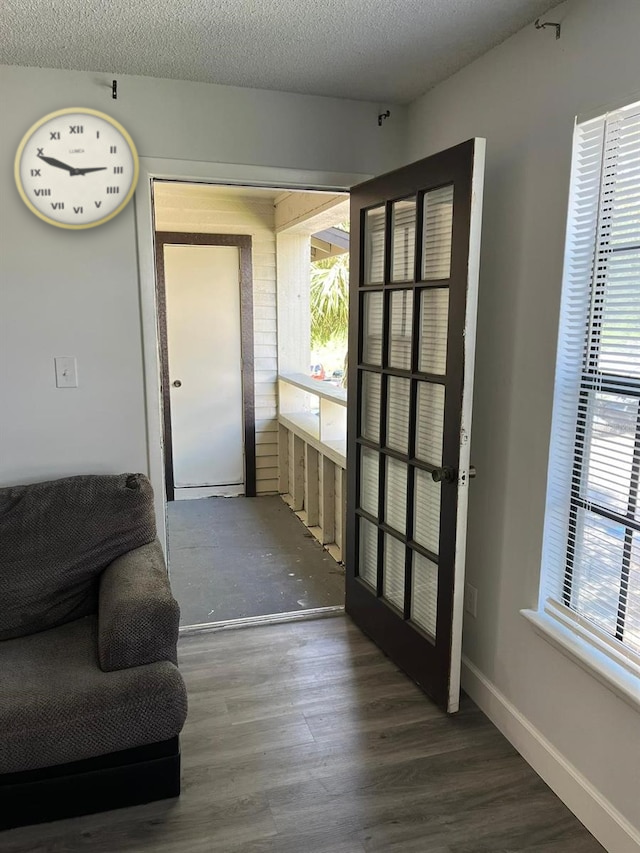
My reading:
{"hour": 2, "minute": 49}
